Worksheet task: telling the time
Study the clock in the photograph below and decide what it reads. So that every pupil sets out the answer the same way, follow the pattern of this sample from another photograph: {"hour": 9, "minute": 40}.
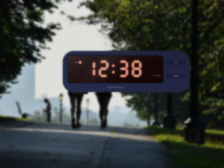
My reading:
{"hour": 12, "minute": 38}
